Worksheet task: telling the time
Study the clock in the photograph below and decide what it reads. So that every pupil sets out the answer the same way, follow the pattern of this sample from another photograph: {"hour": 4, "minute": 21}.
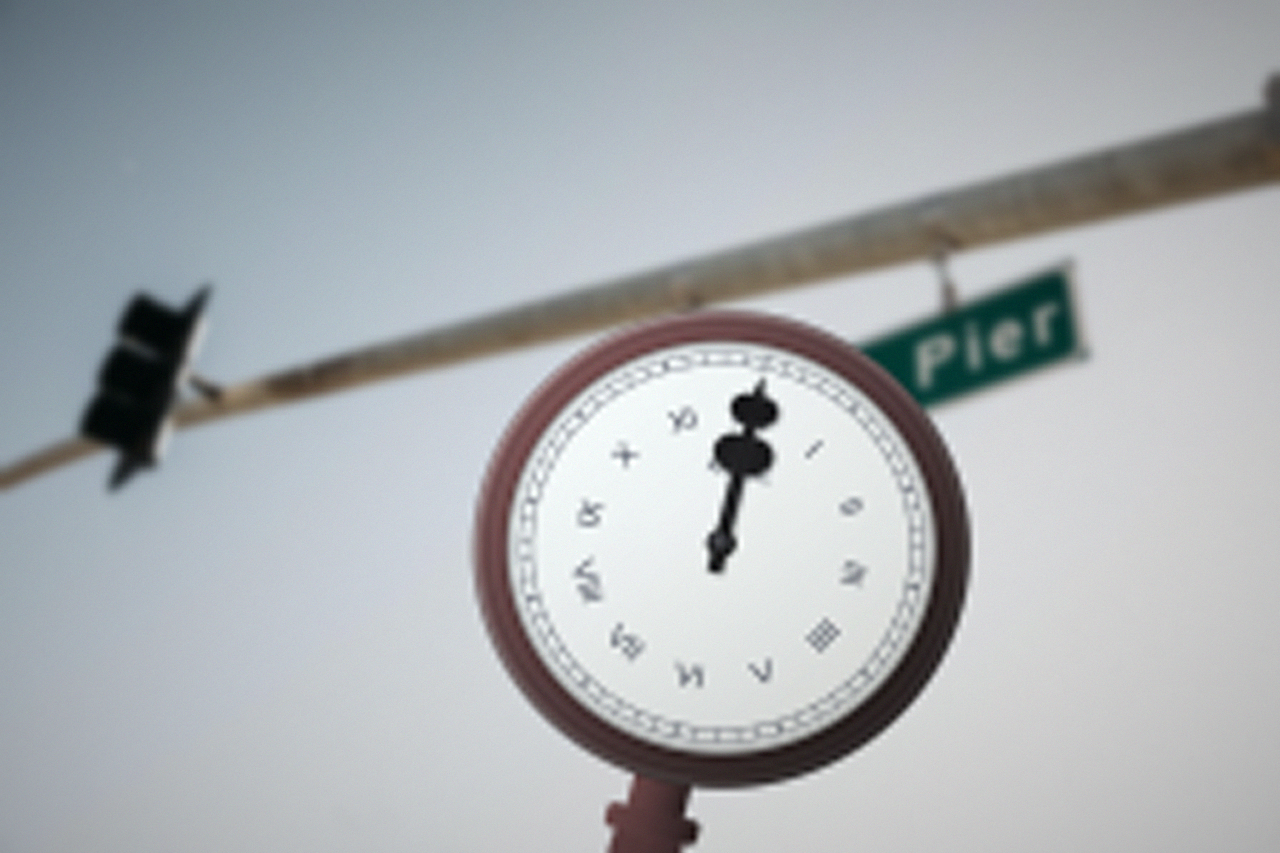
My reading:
{"hour": 12, "minute": 0}
